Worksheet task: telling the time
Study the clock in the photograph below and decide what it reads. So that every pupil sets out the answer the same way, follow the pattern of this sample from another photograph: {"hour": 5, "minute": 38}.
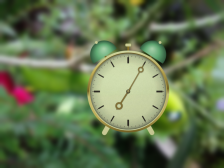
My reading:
{"hour": 7, "minute": 5}
